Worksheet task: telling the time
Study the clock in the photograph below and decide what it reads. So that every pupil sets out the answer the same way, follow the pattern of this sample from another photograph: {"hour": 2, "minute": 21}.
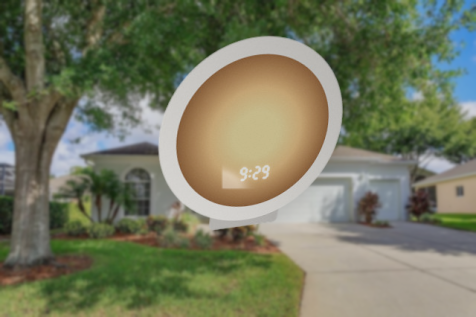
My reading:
{"hour": 9, "minute": 29}
